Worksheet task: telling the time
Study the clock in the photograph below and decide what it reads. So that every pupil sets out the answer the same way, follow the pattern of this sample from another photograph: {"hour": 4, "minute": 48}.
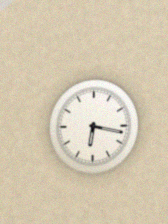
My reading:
{"hour": 6, "minute": 17}
